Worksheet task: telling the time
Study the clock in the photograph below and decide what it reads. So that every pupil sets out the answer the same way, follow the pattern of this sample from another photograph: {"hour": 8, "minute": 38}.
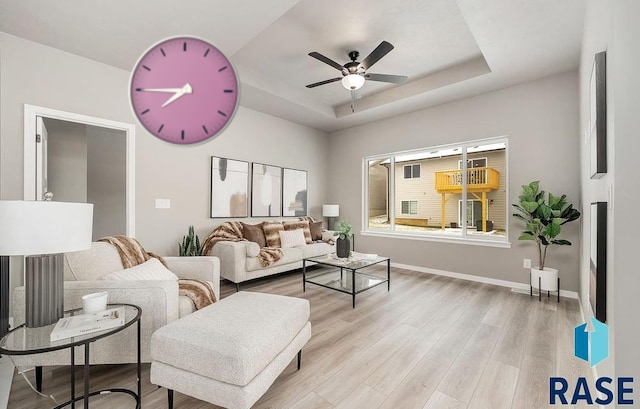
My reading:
{"hour": 7, "minute": 45}
